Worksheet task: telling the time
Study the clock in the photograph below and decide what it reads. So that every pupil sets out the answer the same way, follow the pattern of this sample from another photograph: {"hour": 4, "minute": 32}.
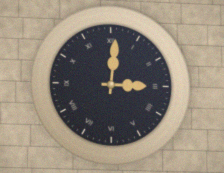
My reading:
{"hour": 3, "minute": 1}
